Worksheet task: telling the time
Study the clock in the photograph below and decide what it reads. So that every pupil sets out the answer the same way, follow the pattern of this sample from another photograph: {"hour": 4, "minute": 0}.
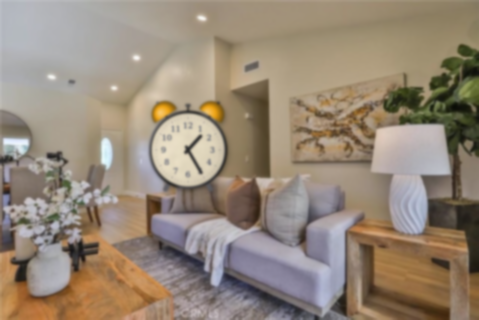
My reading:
{"hour": 1, "minute": 25}
